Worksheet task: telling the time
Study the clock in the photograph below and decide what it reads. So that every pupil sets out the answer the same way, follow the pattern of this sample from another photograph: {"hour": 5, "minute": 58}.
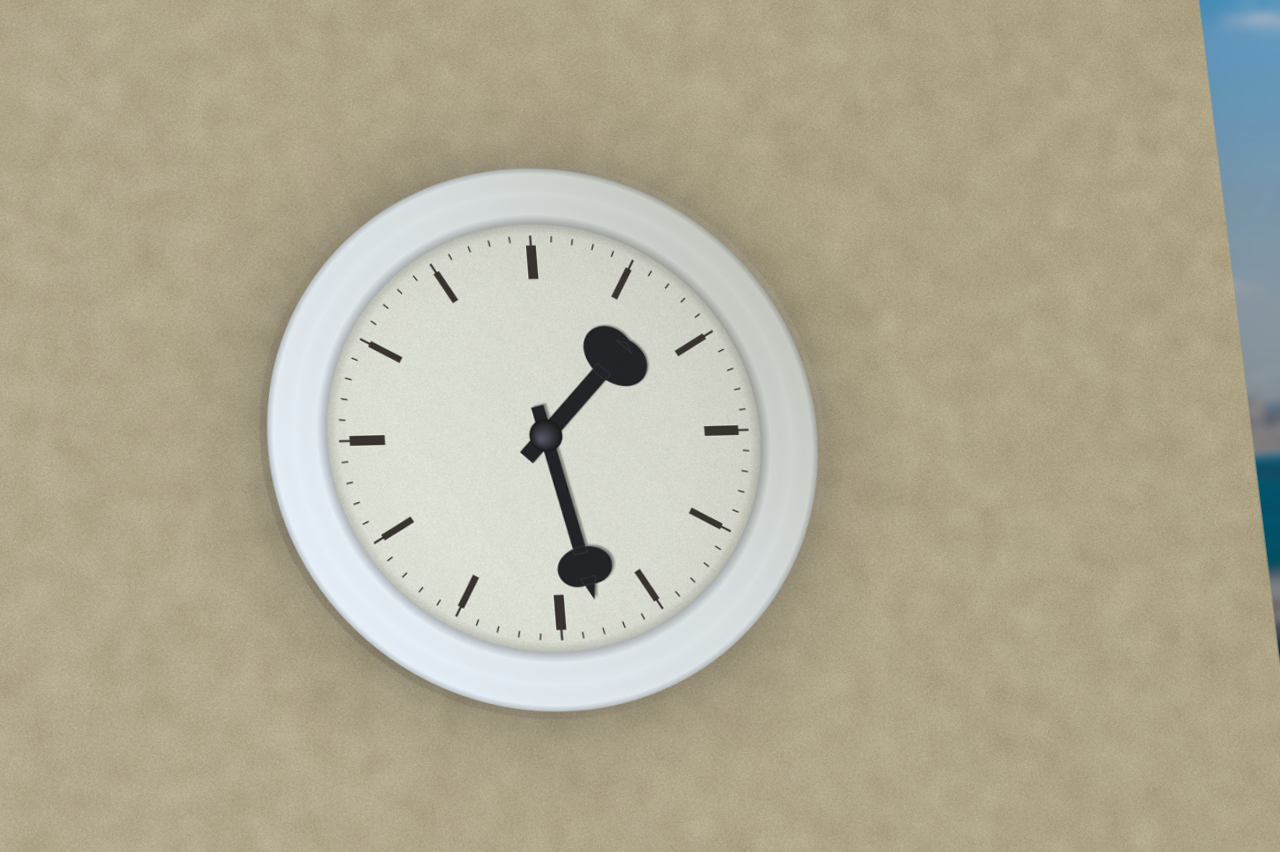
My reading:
{"hour": 1, "minute": 28}
